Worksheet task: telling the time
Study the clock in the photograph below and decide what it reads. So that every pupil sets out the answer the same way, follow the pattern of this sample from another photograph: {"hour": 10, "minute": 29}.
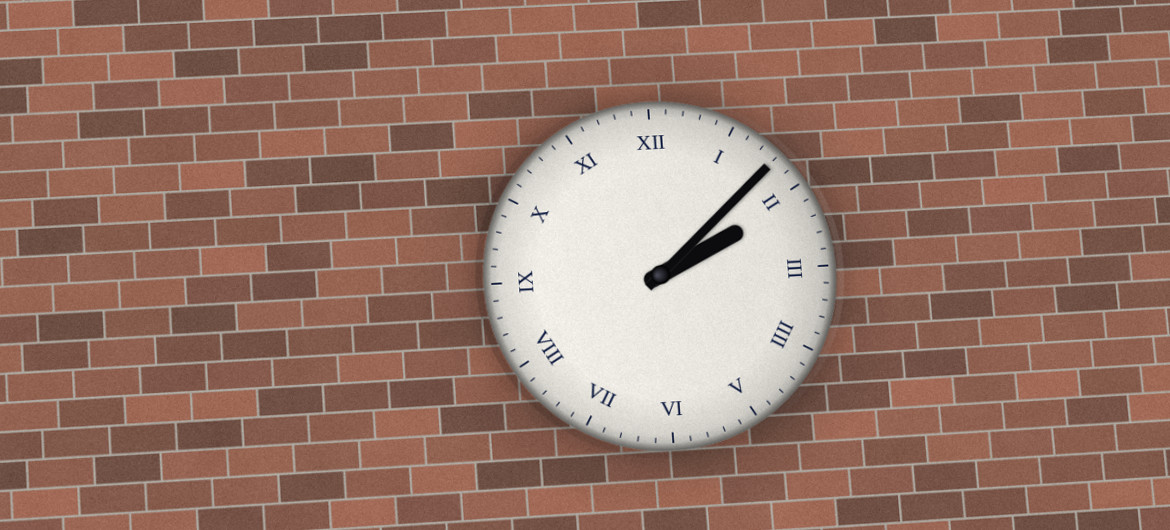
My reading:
{"hour": 2, "minute": 8}
